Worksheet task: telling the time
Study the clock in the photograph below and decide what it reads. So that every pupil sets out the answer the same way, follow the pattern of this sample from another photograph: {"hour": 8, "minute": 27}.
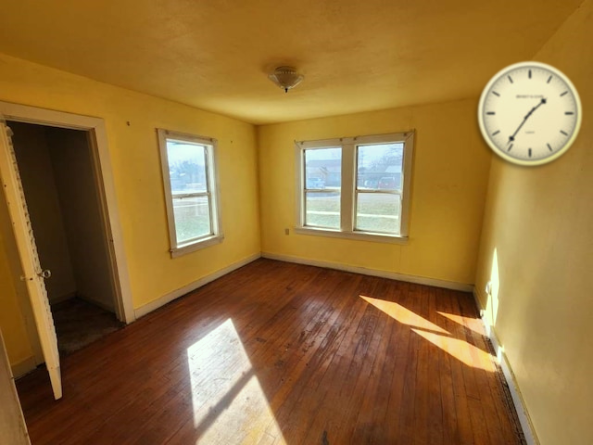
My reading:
{"hour": 1, "minute": 36}
